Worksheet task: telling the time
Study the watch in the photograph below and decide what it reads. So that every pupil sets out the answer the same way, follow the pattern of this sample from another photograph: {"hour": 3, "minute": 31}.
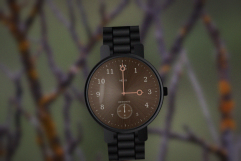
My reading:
{"hour": 3, "minute": 0}
